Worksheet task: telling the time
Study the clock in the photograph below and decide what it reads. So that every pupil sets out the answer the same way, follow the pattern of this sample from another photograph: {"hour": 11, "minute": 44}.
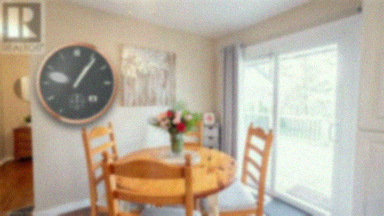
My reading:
{"hour": 1, "minute": 6}
